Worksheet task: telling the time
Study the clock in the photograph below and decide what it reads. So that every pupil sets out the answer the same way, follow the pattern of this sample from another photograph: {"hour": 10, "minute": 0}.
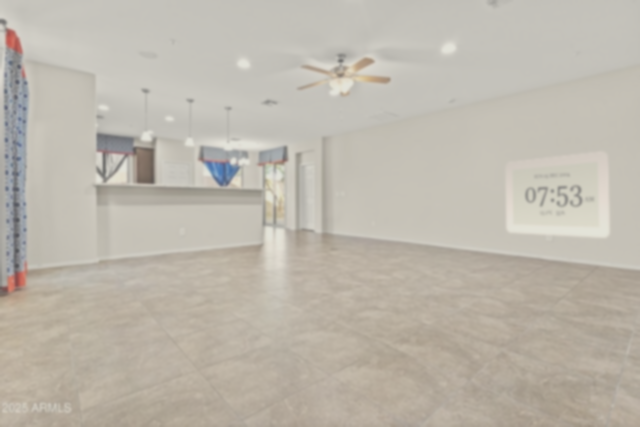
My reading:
{"hour": 7, "minute": 53}
